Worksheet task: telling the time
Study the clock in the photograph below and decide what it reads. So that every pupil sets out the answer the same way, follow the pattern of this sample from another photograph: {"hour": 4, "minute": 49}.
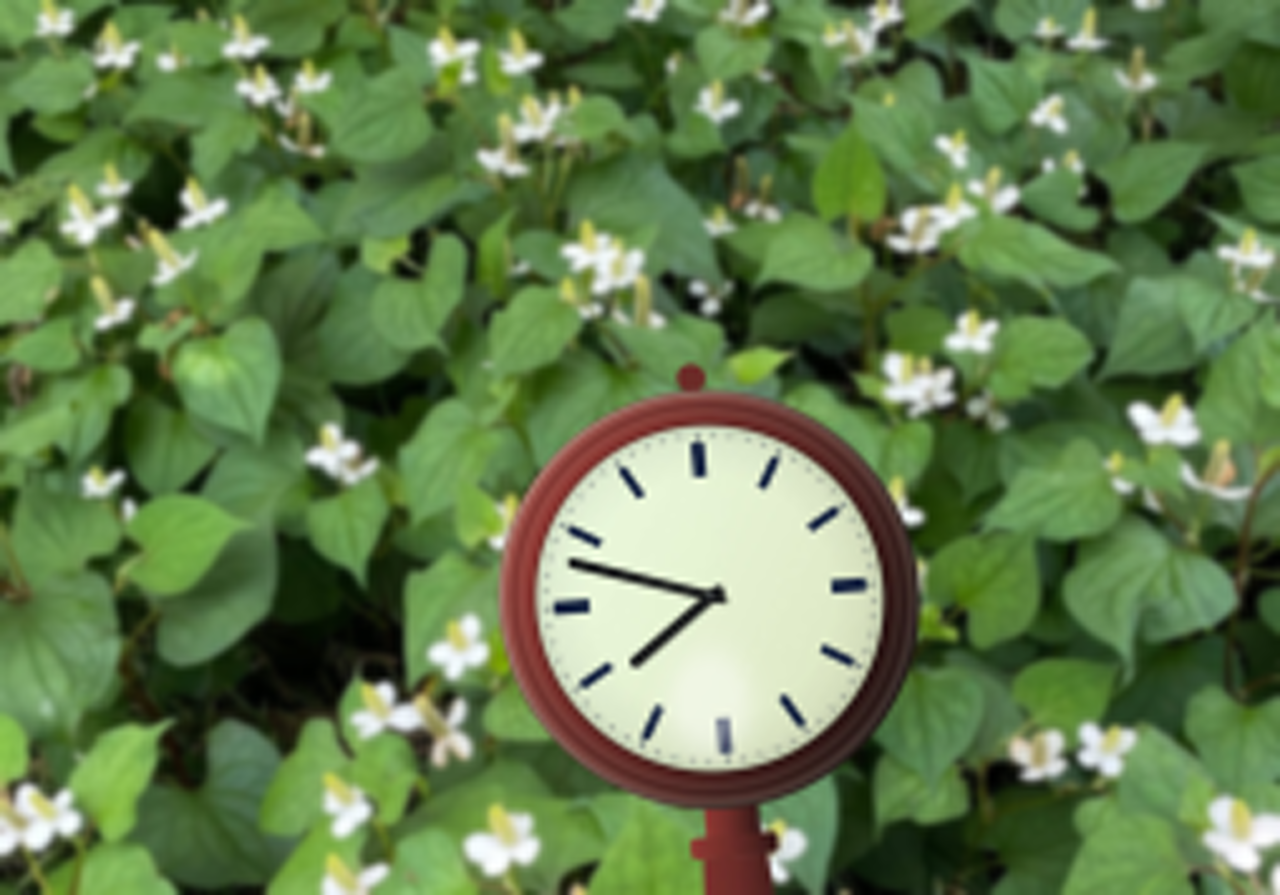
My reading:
{"hour": 7, "minute": 48}
